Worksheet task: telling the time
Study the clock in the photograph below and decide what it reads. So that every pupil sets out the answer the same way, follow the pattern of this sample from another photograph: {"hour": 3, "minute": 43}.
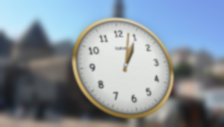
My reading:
{"hour": 1, "minute": 3}
